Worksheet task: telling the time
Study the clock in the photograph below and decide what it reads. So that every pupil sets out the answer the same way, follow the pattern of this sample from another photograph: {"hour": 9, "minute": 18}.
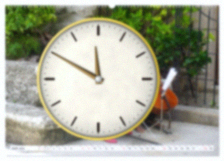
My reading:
{"hour": 11, "minute": 50}
